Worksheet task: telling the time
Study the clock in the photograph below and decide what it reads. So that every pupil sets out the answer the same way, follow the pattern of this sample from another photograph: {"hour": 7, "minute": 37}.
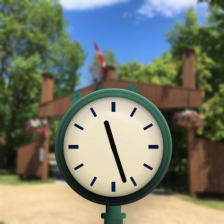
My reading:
{"hour": 11, "minute": 27}
